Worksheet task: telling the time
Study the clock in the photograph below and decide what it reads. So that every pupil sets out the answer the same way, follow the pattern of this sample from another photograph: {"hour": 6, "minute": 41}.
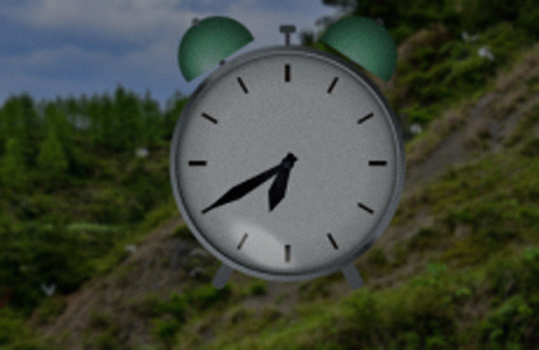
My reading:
{"hour": 6, "minute": 40}
